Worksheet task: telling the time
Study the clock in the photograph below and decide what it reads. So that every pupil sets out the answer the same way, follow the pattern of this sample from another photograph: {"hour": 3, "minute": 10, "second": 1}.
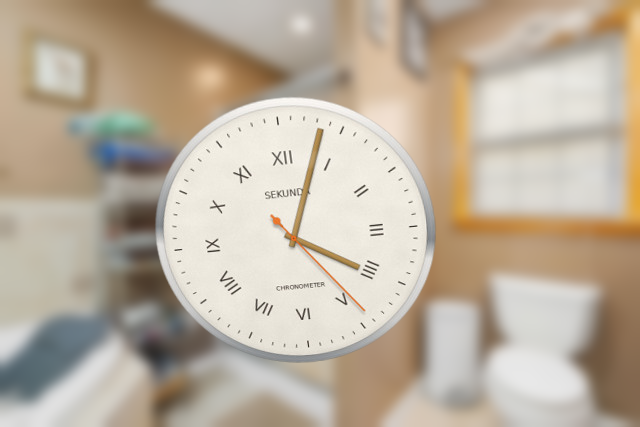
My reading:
{"hour": 4, "minute": 3, "second": 24}
